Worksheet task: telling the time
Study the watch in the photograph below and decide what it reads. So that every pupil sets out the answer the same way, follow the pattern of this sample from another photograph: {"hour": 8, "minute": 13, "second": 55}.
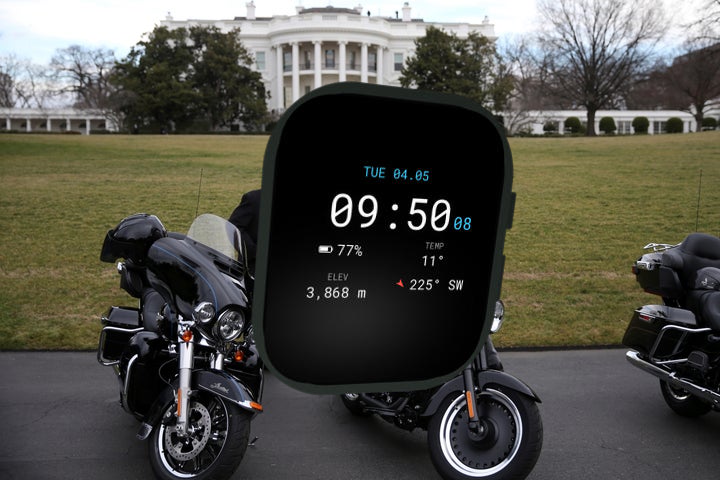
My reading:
{"hour": 9, "minute": 50, "second": 8}
